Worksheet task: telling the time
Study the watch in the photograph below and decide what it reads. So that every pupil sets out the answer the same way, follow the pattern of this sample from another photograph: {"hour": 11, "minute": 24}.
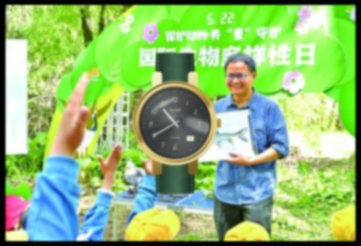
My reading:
{"hour": 10, "minute": 40}
